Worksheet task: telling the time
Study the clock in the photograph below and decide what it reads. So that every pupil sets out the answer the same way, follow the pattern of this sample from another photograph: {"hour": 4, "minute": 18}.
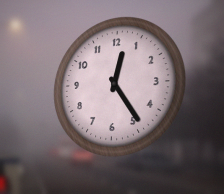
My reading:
{"hour": 12, "minute": 24}
